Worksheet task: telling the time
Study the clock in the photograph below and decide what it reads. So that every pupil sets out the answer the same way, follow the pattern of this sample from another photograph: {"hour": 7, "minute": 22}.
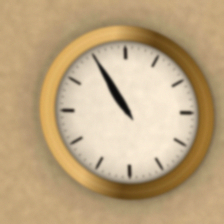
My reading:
{"hour": 10, "minute": 55}
